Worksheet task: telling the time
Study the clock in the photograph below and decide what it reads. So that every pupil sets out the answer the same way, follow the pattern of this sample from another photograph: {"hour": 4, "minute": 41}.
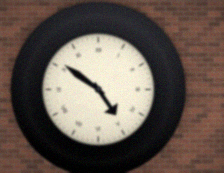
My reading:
{"hour": 4, "minute": 51}
